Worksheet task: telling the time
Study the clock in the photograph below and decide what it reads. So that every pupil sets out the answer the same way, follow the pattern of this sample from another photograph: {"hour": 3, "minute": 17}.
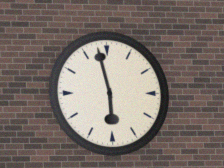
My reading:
{"hour": 5, "minute": 58}
